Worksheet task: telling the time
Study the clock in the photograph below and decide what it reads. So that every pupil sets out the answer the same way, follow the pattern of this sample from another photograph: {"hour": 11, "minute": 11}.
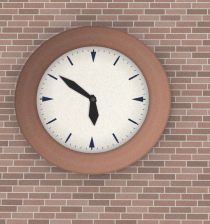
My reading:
{"hour": 5, "minute": 51}
